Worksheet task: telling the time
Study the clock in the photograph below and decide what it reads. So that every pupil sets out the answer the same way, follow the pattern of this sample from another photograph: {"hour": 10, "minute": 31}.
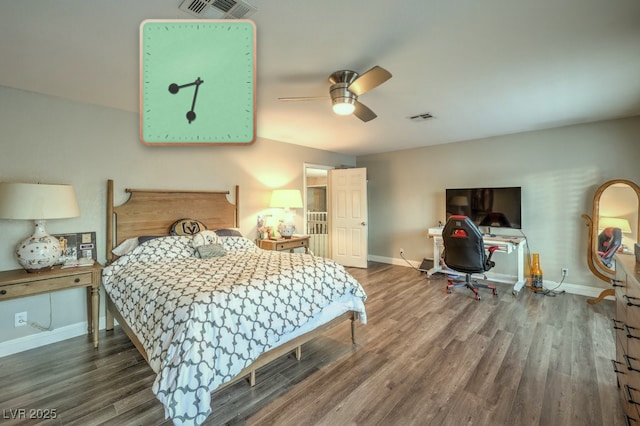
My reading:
{"hour": 8, "minute": 32}
